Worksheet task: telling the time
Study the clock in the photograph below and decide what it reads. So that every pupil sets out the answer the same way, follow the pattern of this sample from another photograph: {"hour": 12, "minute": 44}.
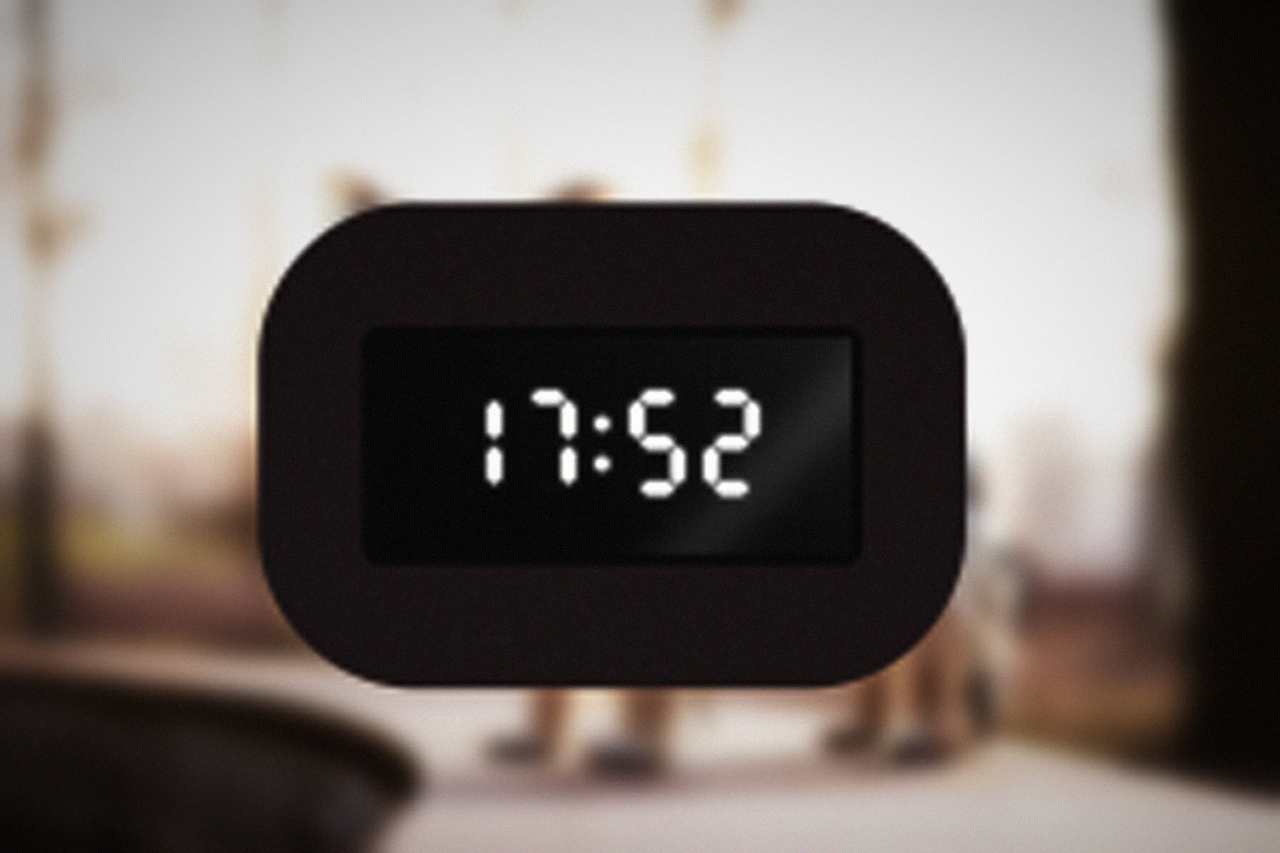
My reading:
{"hour": 17, "minute": 52}
